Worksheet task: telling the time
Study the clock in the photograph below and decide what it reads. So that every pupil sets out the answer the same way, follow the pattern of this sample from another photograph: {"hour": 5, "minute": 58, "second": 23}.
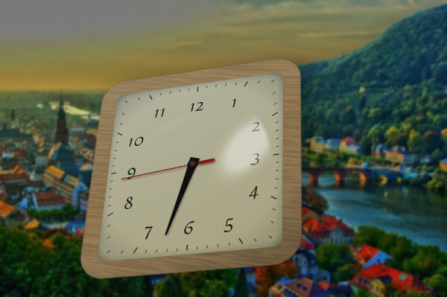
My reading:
{"hour": 6, "minute": 32, "second": 44}
